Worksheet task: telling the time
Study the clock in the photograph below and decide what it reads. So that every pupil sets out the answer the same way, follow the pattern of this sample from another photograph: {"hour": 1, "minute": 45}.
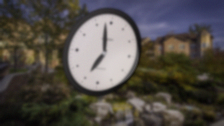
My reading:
{"hour": 6, "minute": 58}
